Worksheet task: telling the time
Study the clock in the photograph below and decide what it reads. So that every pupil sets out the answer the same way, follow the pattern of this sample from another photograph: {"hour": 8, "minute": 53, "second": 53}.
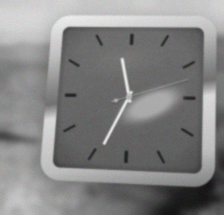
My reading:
{"hour": 11, "minute": 34, "second": 12}
